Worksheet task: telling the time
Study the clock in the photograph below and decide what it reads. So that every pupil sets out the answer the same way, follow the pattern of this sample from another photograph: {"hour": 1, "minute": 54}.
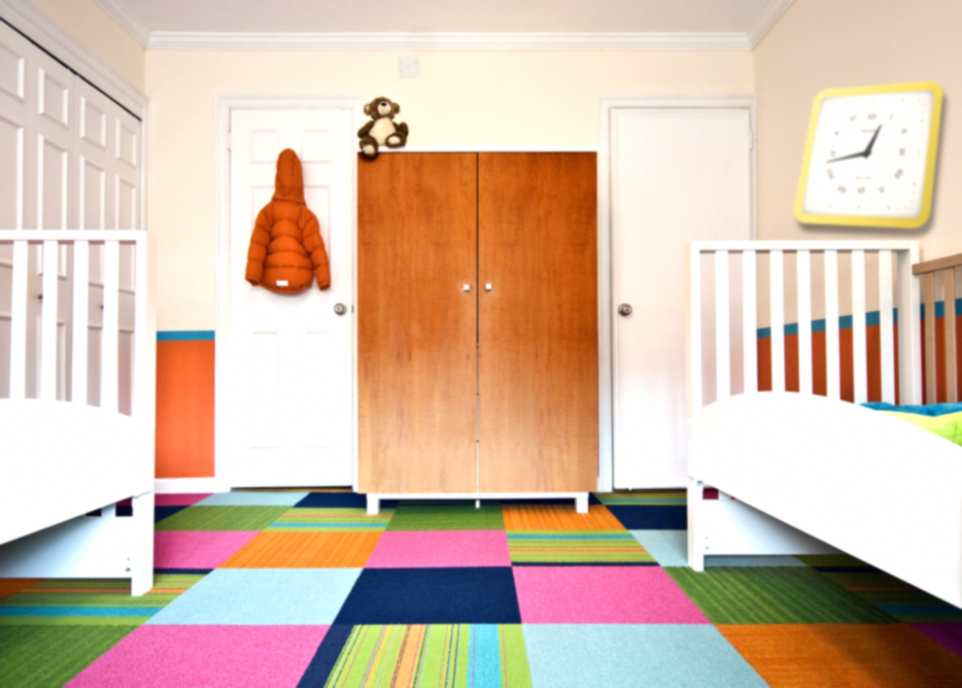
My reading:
{"hour": 12, "minute": 43}
